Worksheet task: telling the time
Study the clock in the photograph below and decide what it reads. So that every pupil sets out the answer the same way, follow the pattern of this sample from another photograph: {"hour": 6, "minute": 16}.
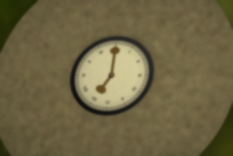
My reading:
{"hour": 7, "minute": 0}
